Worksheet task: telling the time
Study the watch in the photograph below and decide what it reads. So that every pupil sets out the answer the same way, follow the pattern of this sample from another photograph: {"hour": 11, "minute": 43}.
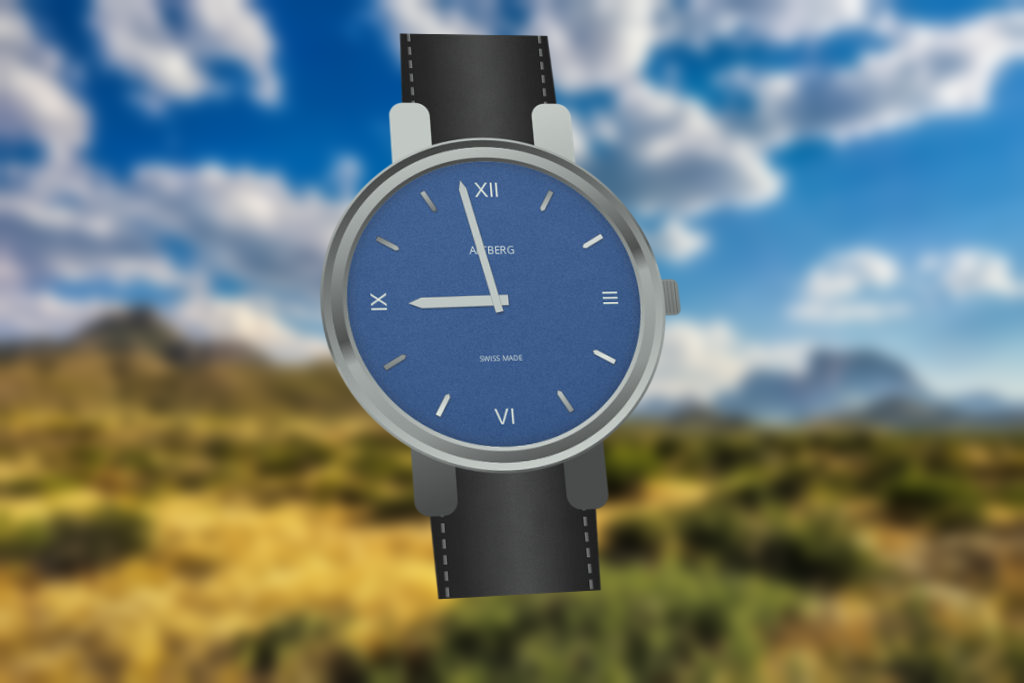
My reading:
{"hour": 8, "minute": 58}
